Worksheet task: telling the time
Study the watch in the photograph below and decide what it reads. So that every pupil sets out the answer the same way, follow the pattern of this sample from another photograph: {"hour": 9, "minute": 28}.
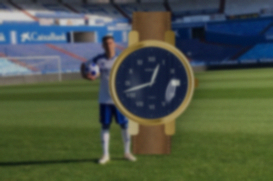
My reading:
{"hour": 12, "minute": 42}
